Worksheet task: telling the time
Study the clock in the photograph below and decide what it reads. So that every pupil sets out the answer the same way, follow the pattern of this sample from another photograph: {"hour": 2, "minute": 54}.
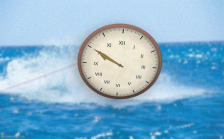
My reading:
{"hour": 9, "minute": 50}
